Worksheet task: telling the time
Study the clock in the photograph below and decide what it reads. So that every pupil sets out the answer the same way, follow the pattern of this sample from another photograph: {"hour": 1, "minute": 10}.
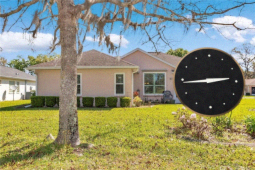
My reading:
{"hour": 2, "minute": 44}
